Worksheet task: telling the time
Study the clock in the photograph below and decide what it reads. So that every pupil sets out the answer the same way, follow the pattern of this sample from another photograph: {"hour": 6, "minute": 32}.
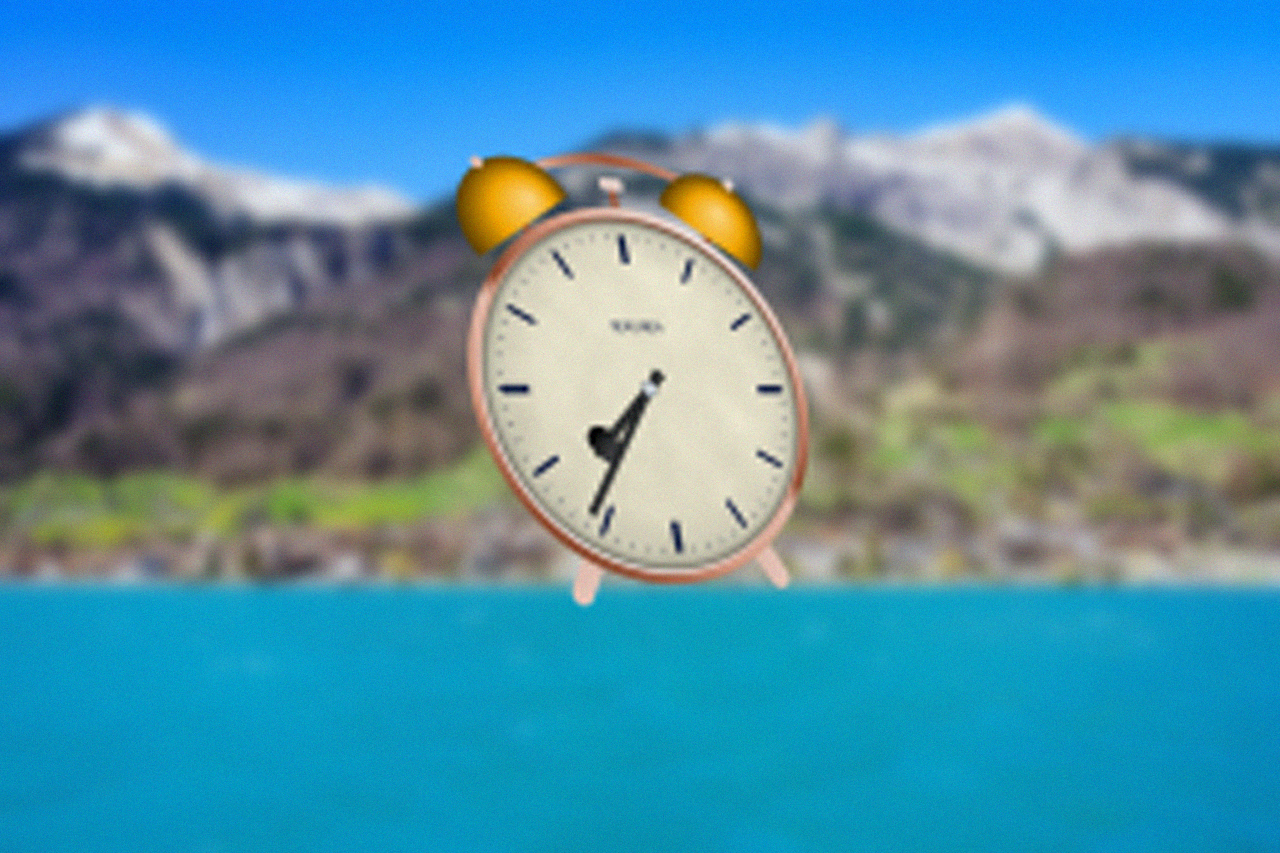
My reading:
{"hour": 7, "minute": 36}
